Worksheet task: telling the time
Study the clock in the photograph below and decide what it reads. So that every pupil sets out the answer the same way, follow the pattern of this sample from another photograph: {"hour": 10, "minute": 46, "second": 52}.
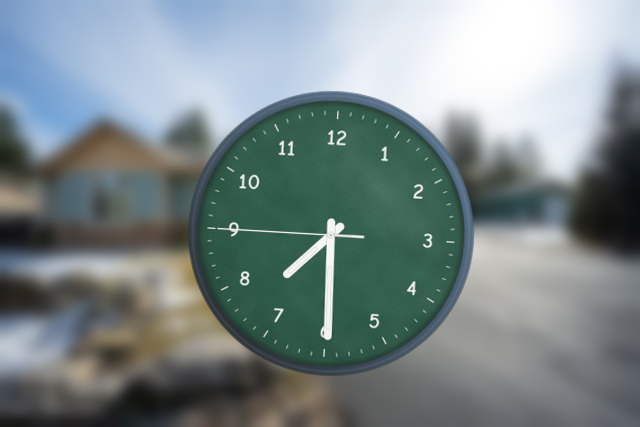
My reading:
{"hour": 7, "minute": 29, "second": 45}
